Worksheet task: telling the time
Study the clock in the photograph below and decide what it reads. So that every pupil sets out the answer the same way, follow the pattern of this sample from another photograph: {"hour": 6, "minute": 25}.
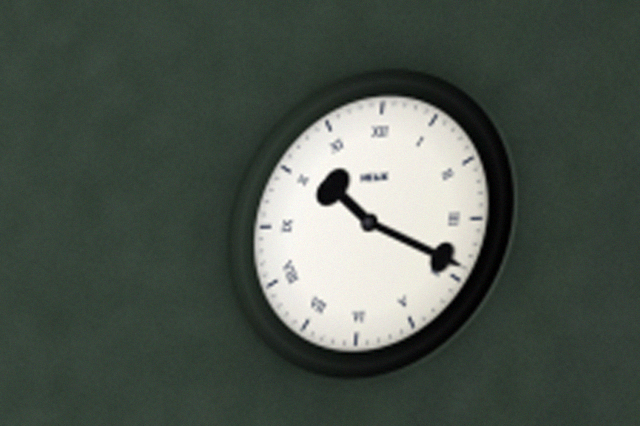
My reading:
{"hour": 10, "minute": 19}
